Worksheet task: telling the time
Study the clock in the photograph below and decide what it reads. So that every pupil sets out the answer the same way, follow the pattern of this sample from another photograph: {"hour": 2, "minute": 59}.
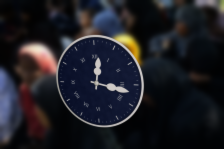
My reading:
{"hour": 12, "minute": 17}
